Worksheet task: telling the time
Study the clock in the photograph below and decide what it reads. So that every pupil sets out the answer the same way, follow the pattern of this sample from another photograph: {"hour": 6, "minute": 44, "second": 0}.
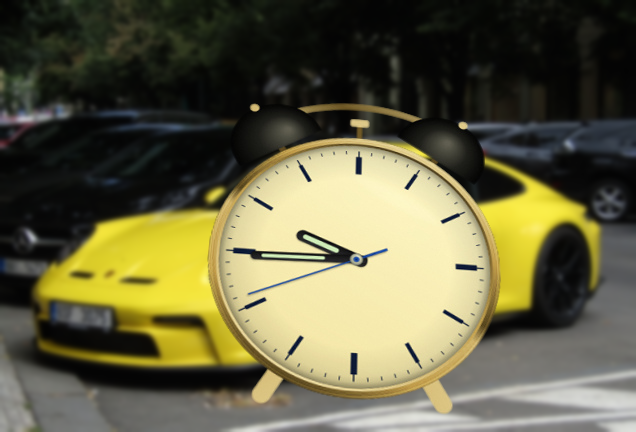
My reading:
{"hour": 9, "minute": 44, "second": 41}
